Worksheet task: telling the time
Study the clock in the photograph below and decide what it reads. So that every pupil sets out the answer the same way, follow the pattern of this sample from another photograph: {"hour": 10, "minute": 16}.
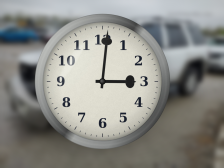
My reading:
{"hour": 3, "minute": 1}
